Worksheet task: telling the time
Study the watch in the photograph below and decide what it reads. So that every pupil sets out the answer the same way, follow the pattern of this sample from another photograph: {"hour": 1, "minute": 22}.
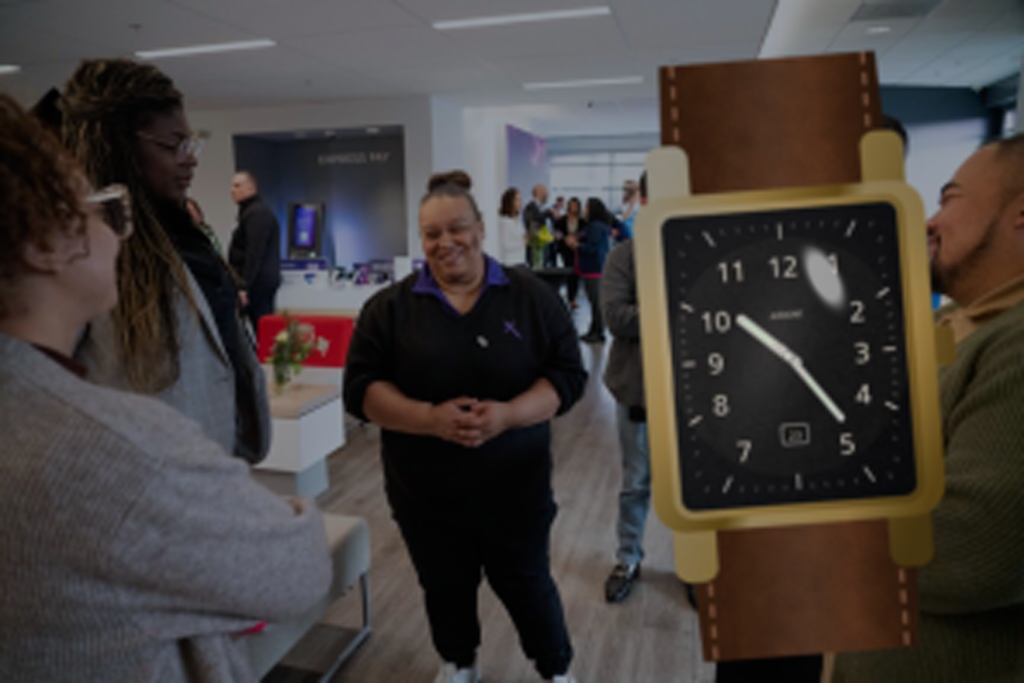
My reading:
{"hour": 10, "minute": 24}
